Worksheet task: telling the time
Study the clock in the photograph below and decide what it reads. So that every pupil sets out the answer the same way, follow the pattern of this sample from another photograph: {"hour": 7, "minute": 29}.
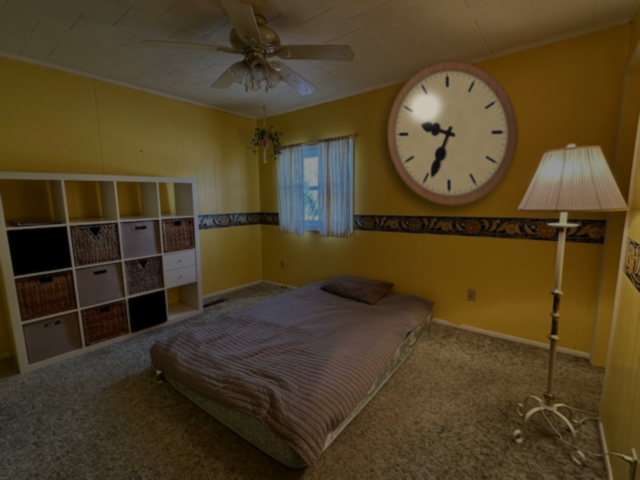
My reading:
{"hour": 9, "minute": 34}
